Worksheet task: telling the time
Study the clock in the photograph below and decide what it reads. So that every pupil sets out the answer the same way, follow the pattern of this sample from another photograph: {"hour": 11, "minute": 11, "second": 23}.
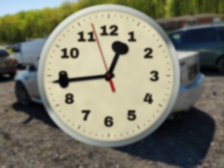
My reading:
{"hour": 12, "minute": 43, "second": 57}
